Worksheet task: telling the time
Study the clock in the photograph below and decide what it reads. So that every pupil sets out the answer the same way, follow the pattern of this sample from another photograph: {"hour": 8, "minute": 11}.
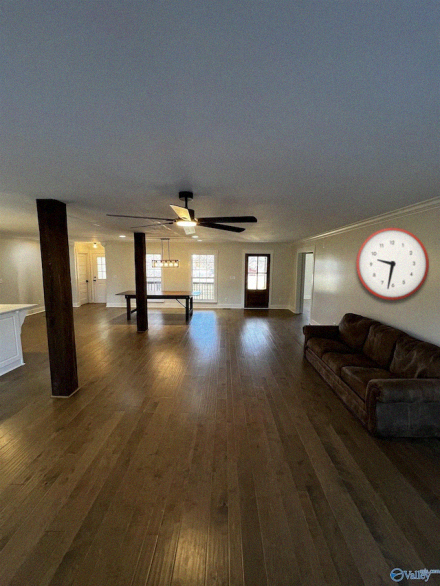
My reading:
{"hour": 9, "minute": 32}
